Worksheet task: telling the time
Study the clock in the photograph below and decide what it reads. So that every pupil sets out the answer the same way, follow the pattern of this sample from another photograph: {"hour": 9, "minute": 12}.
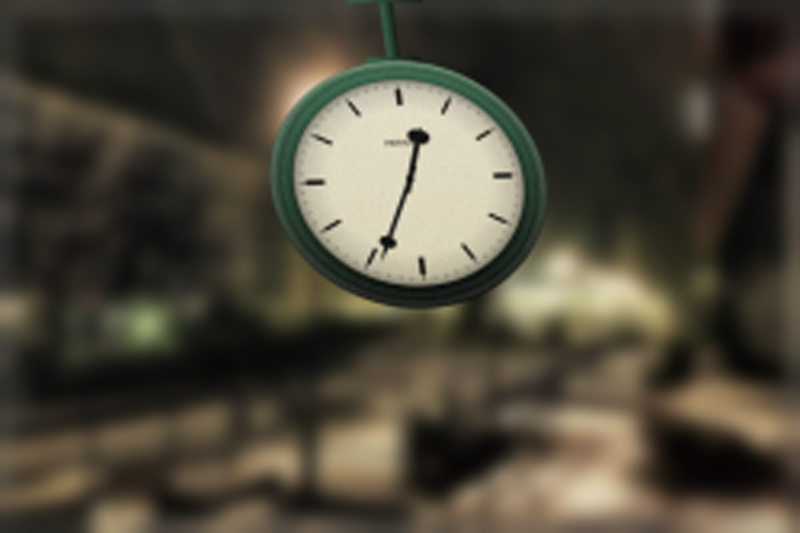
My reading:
{"hour": 12, "minute": 34}
